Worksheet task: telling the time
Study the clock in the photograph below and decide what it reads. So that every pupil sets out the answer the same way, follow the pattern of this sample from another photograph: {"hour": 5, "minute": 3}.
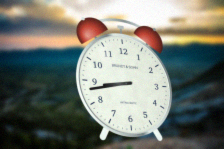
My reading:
{"hour": 8, "minute": 43}
